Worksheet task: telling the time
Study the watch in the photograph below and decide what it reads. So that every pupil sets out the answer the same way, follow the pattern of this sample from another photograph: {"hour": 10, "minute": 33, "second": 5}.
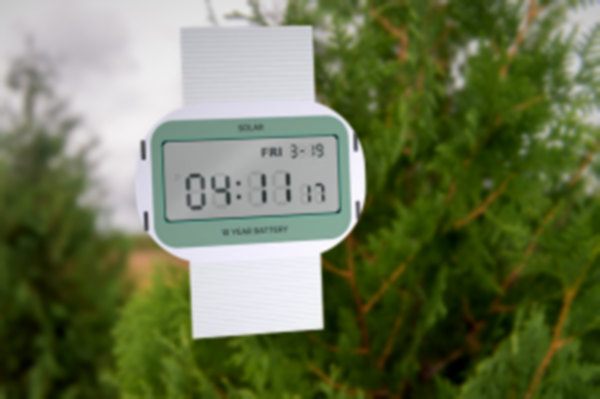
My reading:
{"hour": 4, "minute": 11, "second": 17}
